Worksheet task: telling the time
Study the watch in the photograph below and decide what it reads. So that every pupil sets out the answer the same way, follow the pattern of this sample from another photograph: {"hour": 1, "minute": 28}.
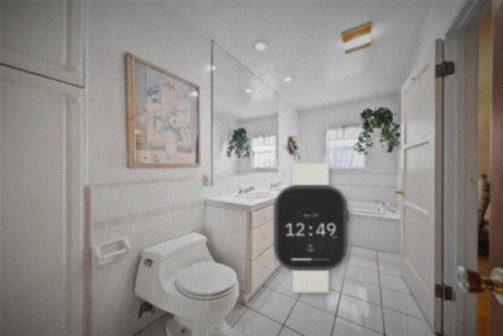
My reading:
{"hour": 12, "minute": 49}
